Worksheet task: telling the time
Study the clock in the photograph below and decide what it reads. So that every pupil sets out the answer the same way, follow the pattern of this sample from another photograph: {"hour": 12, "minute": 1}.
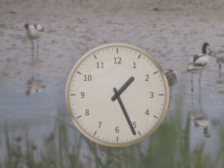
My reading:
{"hour": 1, "minute": 26}
